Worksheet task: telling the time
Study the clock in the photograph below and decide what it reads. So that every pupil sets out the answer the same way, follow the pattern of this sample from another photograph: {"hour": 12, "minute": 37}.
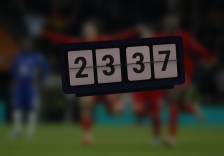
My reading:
{"hour": 23, "minute": 37}
